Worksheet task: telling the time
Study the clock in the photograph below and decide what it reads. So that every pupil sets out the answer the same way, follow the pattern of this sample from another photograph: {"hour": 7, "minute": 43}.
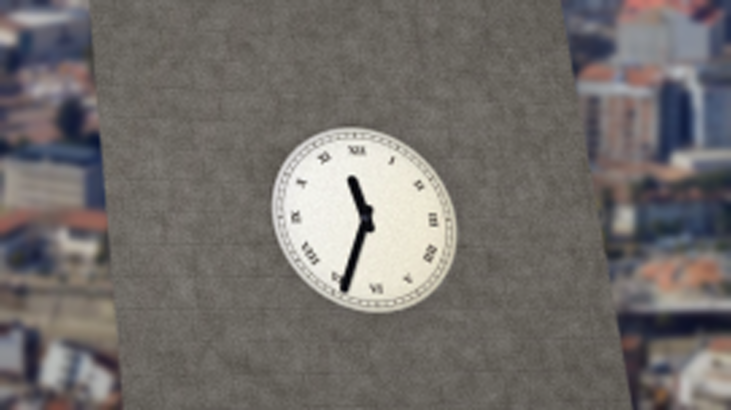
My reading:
{"hour": 11, "minute": 34}
